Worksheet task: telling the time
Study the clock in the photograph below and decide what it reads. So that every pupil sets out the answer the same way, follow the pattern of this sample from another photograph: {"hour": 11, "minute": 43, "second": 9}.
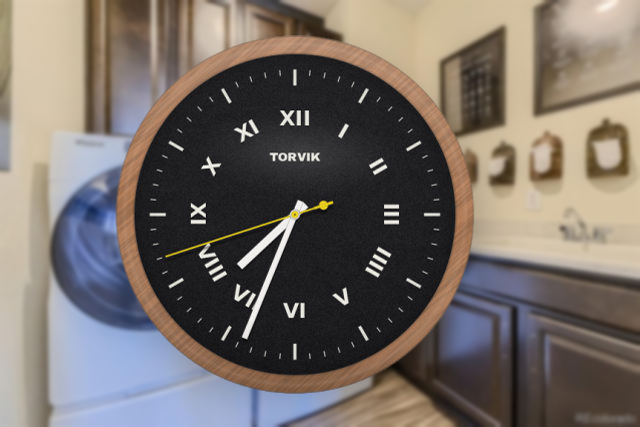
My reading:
{"hour": 7, "minute": 33, "second": 42}
